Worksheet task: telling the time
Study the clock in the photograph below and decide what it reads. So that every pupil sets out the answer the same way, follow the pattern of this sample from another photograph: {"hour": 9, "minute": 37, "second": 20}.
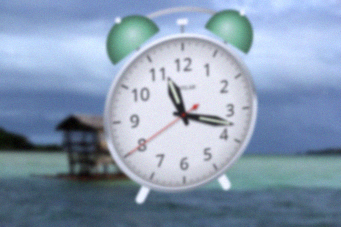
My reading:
{"hour": 11, "minute": 17, "second": 40}
